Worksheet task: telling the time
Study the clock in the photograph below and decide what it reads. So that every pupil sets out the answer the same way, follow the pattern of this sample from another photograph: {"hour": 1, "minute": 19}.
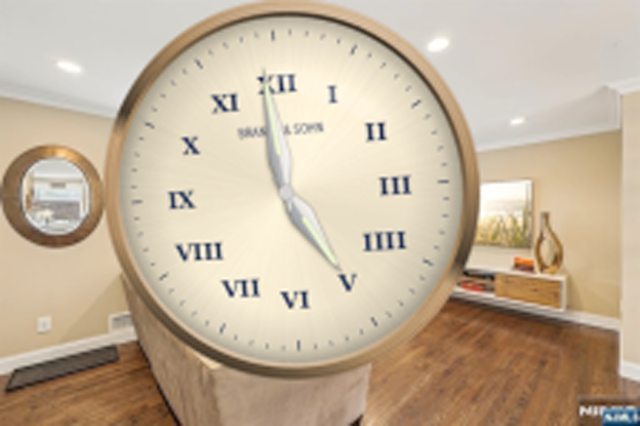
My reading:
{"hour": 4, "minute": 59}
